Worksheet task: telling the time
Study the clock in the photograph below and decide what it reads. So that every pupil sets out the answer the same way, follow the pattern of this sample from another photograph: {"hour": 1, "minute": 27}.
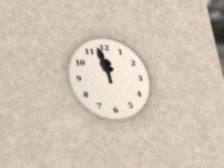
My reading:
{"hour": 11, "minute": 58}
